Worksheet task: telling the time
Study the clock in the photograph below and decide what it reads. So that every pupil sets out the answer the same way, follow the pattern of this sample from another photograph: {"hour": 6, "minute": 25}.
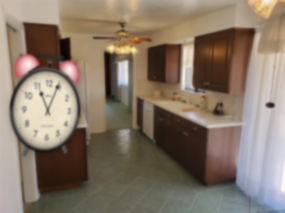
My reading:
{"hour": 11, "minute": 4}
